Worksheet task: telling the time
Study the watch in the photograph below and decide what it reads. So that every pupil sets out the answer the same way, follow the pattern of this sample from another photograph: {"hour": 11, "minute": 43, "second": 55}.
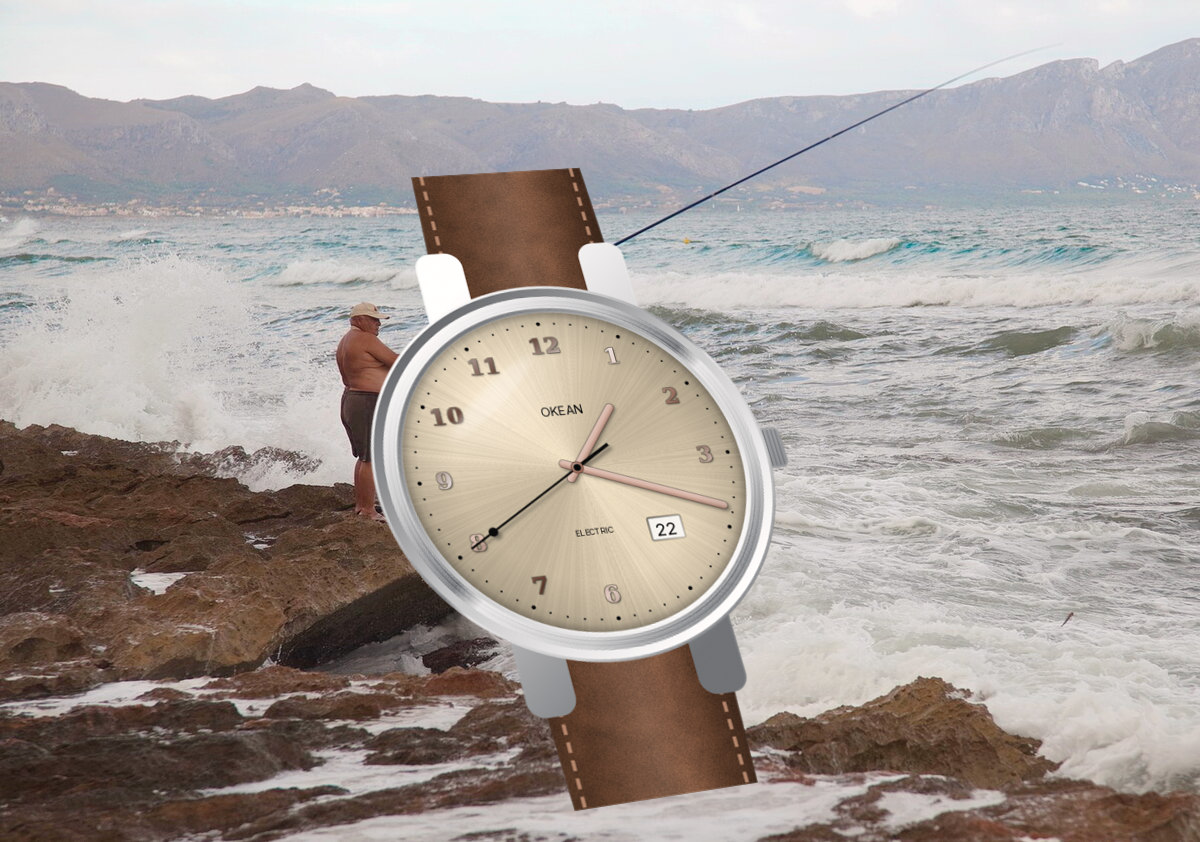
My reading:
{"hour": 1, "minute": 18, "second": 40}
